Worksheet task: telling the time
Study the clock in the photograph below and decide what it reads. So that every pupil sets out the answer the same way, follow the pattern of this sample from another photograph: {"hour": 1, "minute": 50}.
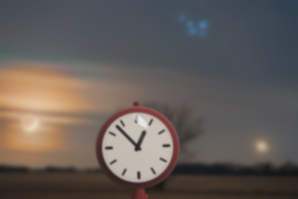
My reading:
{"hour": 12, "minute": 53}
